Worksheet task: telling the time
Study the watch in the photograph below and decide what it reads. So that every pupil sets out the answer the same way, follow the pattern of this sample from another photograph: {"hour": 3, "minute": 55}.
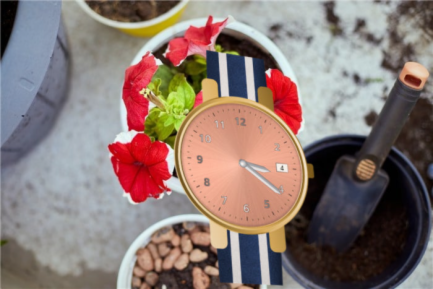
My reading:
{"hour": 3, "minute": 21}
